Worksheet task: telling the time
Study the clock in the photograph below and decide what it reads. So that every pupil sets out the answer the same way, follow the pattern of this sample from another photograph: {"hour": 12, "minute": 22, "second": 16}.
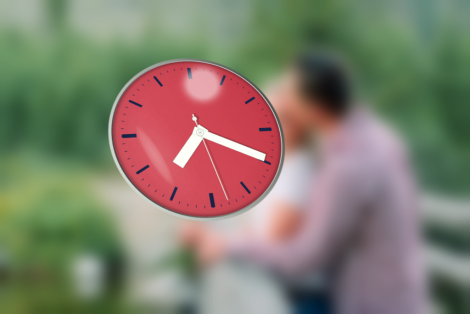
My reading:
{"hour": 7, "minute": 19, "second": 28}
